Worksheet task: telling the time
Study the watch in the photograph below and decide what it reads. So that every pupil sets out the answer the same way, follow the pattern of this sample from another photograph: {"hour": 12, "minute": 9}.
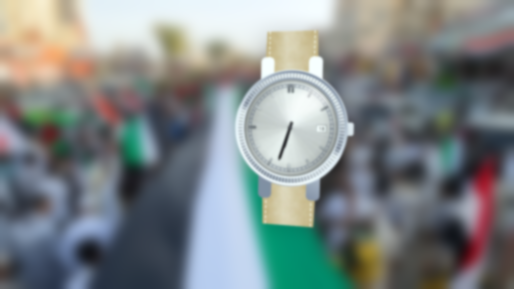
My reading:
{"hour": 6, "minute": 33}
